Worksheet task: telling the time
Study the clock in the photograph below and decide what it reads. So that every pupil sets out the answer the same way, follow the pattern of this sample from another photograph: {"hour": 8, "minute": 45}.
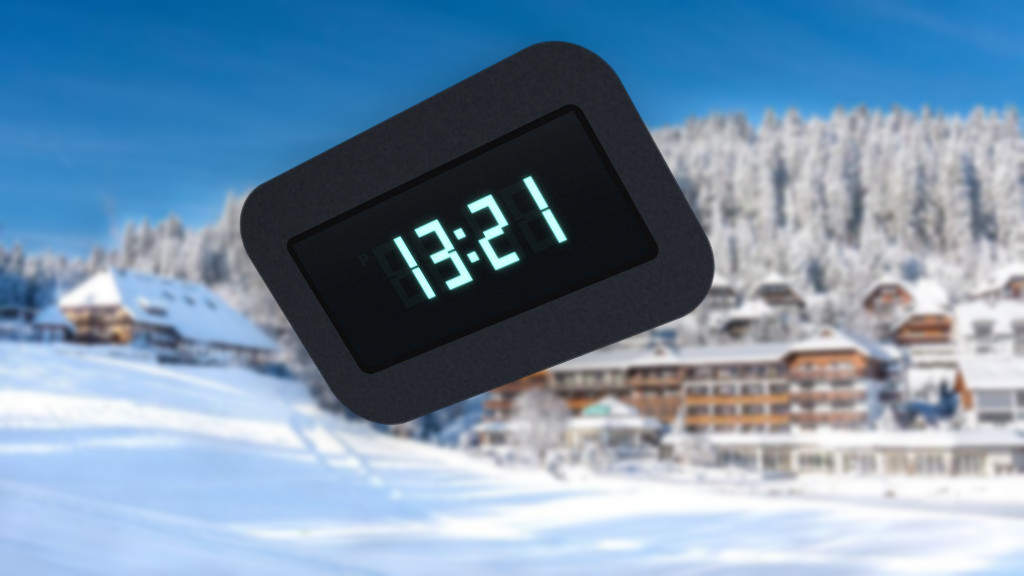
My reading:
{"hour": 13, "minute": 21}
